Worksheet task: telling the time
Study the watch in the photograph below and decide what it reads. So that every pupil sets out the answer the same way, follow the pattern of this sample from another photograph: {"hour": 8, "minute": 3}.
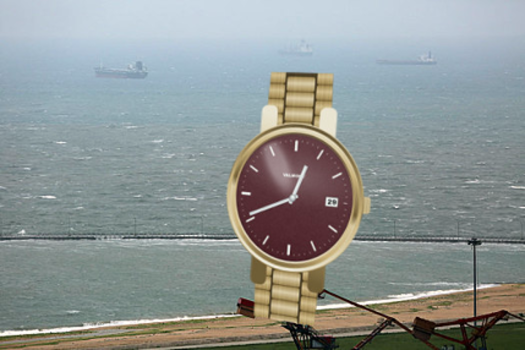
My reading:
{"hour": 12, "minute": 41}
